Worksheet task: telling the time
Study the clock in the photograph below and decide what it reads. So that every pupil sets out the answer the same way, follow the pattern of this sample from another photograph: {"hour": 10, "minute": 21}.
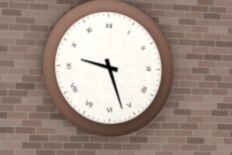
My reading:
{"hour": 9, "minute": 27}
